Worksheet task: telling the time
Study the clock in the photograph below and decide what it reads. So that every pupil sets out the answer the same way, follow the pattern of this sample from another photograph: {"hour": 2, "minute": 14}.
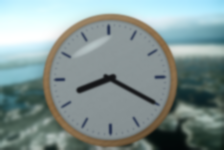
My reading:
{"hour": 8, "minute": 20}
